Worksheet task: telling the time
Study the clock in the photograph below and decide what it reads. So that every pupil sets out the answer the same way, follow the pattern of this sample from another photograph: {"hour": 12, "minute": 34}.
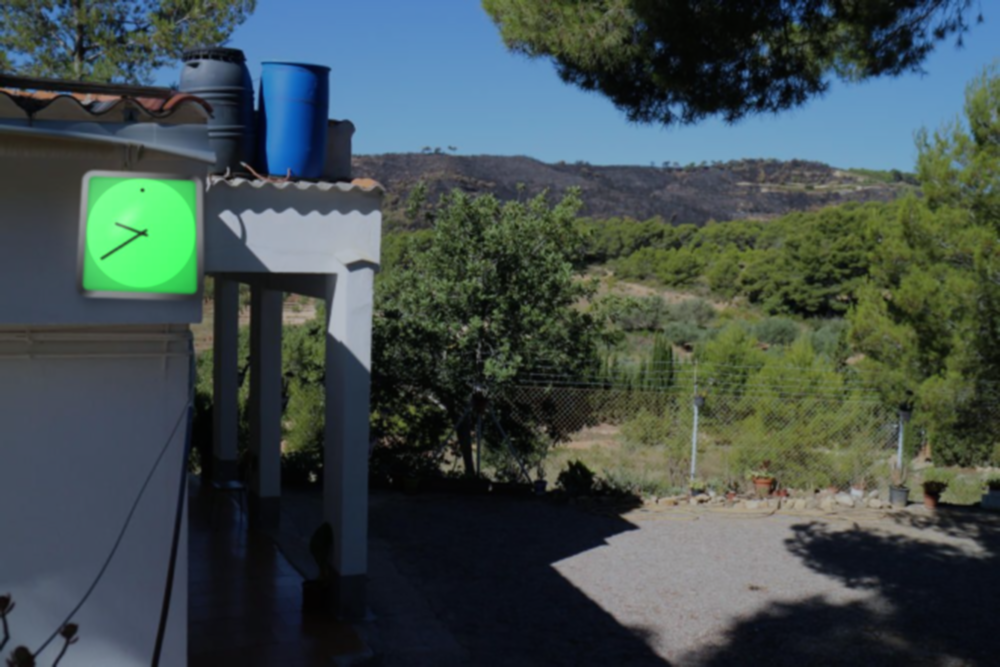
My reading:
{"hour": 9, "minute": 39}
